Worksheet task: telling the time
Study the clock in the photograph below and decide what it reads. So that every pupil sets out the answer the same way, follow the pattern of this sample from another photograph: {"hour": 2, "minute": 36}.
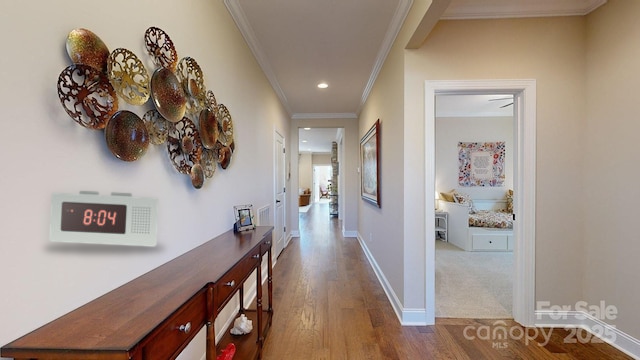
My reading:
{"hour": 8, "minute": 4}
